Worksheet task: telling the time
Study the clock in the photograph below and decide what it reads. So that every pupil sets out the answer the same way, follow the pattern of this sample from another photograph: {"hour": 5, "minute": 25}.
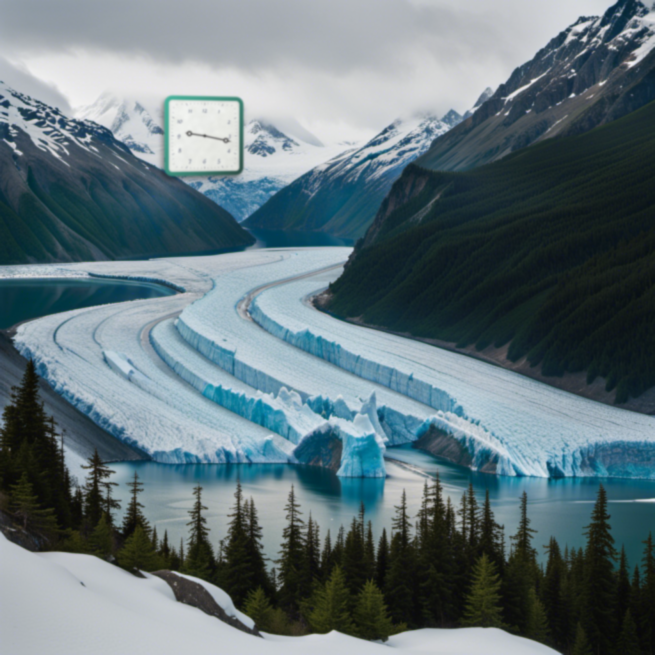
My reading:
{"hour": 9, "minute": 17}
